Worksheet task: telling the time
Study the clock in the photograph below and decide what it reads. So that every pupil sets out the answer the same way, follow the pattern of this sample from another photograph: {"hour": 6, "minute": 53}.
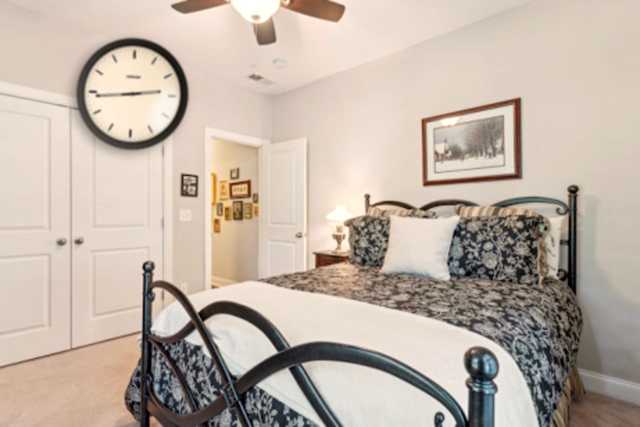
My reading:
{"hour": 2, "minute": 44}
